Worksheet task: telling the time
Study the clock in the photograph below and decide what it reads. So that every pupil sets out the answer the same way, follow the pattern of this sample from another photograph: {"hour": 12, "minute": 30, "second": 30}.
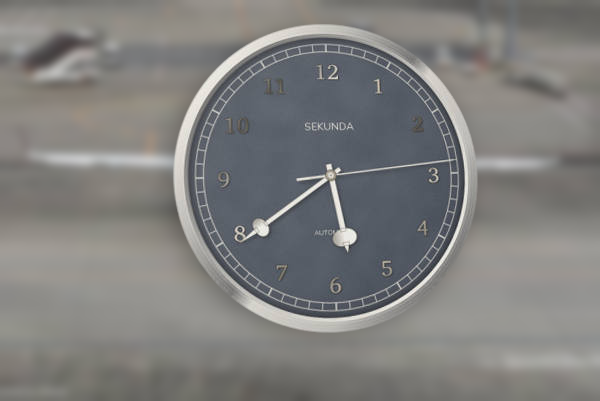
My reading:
{"hour": 5, "minute": 39, "second": 14}
